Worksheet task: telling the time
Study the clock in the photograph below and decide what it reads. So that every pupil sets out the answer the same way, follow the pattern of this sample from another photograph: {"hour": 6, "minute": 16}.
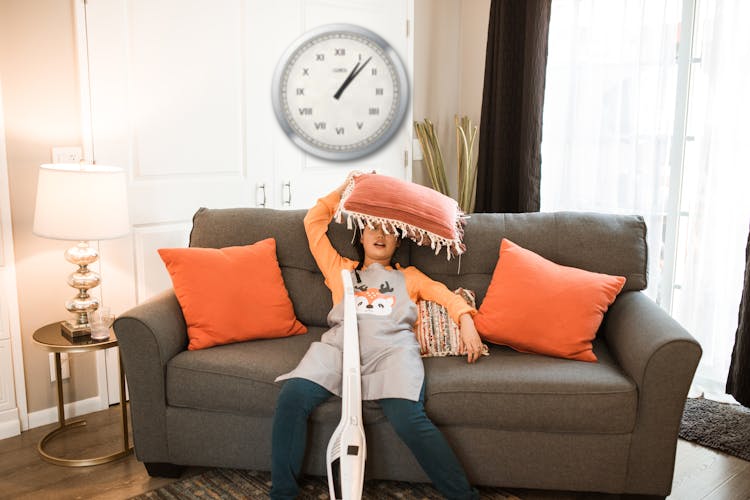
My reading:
{"hour": 1, "minute": 7}
